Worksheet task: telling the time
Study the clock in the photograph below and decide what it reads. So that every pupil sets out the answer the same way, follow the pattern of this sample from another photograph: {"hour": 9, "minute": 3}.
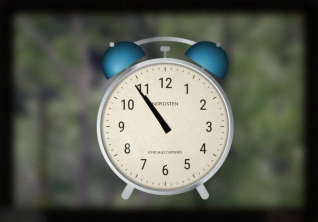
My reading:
{"hour": 10, "minute": 54}
